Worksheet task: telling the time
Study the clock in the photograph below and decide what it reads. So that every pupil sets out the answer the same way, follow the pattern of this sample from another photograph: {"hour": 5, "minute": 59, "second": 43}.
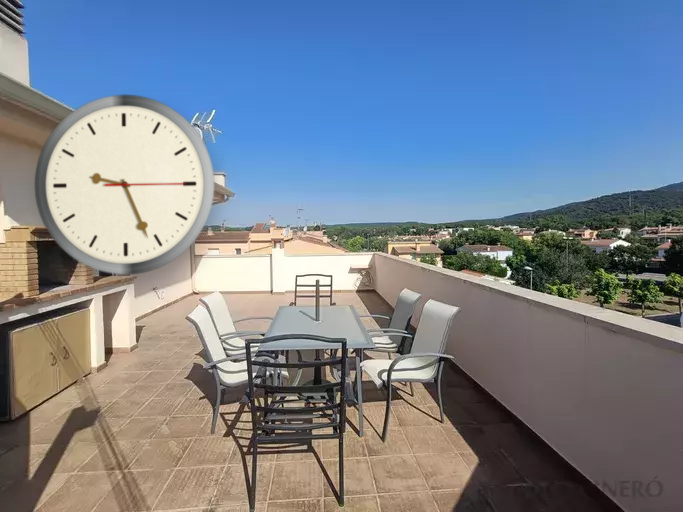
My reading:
{"hour": 9, "minute": 26, "second": 15}
